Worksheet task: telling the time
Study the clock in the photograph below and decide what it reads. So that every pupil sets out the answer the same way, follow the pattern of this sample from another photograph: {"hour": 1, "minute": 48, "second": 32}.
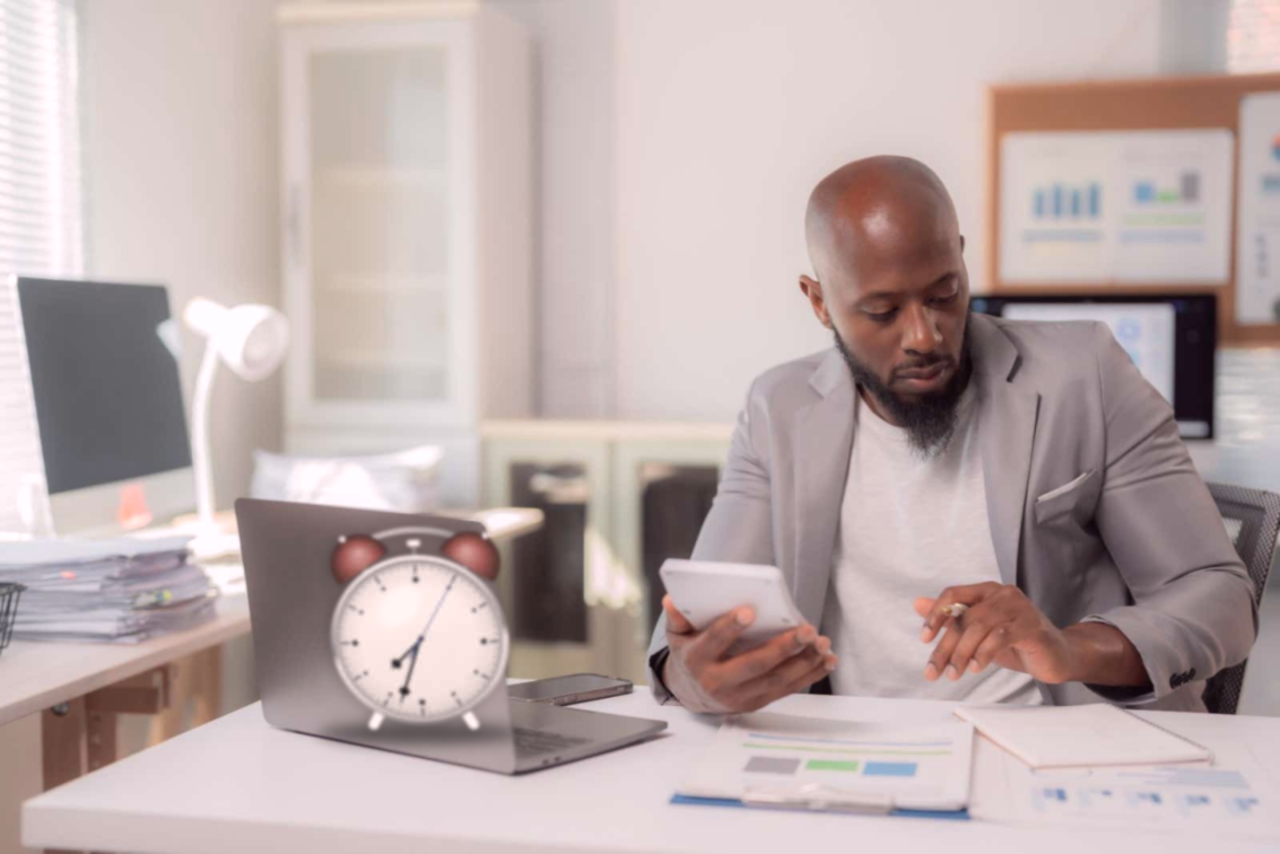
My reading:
{"hour": 7, "minute": 33, "second": 5}
